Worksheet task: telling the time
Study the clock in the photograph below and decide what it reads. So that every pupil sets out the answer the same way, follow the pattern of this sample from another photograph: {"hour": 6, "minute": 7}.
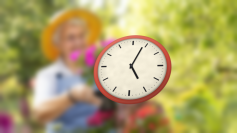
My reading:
{"hour": 5, "minute": 4}
